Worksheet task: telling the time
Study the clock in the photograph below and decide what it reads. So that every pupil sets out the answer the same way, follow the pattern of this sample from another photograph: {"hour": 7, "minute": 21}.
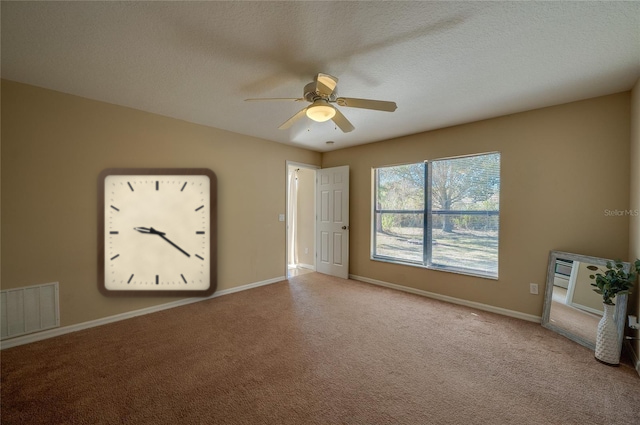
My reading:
{"hour": 9, "minute": 21}
